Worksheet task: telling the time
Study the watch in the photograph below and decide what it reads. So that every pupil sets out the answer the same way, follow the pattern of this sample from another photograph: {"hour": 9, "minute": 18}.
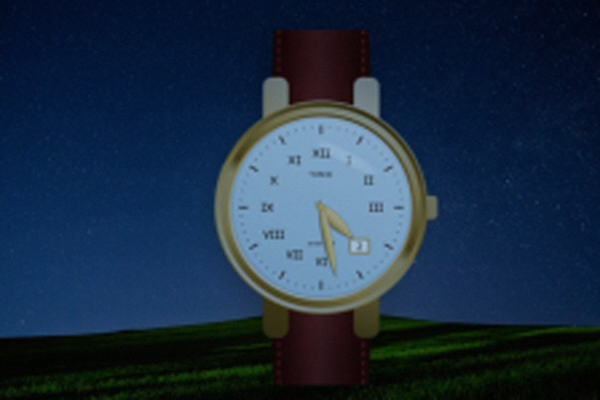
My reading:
{"hour": 4, "minute": 28}
